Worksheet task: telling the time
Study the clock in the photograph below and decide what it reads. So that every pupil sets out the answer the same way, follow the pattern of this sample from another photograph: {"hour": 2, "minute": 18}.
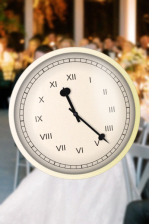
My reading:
{"hour": 11, "minute": 23}
